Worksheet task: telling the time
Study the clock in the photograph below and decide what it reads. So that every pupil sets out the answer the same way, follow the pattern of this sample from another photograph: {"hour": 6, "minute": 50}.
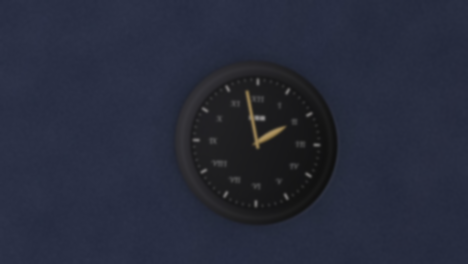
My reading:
{"hour": 1, "minute": 58}
